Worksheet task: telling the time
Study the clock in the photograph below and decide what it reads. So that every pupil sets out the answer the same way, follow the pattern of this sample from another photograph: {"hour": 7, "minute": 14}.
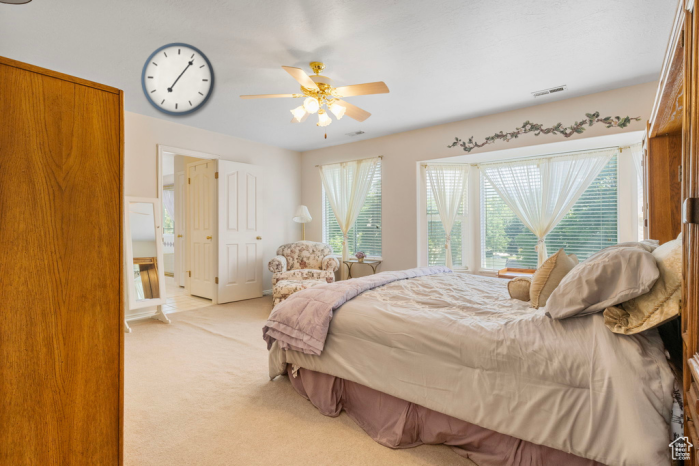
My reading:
{"hour": 7, "minute": 6}
